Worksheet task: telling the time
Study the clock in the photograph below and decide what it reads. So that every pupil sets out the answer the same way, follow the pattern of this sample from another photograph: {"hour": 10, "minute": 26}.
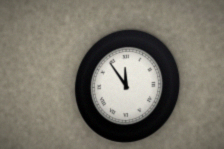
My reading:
{"hour": 11, "minute": 54}
